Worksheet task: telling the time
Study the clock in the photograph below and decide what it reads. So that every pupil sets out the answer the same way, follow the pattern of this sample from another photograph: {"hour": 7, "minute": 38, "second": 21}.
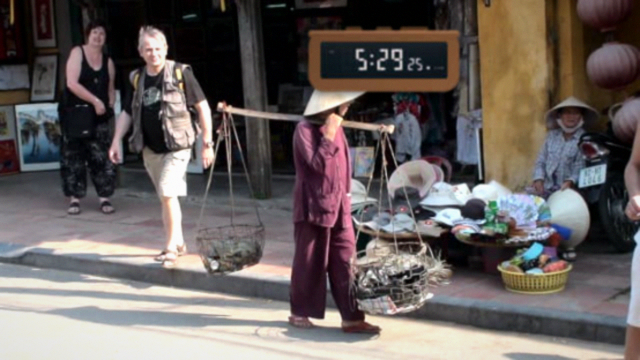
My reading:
{"hour": 5, "minute": 29, "second": 25}
